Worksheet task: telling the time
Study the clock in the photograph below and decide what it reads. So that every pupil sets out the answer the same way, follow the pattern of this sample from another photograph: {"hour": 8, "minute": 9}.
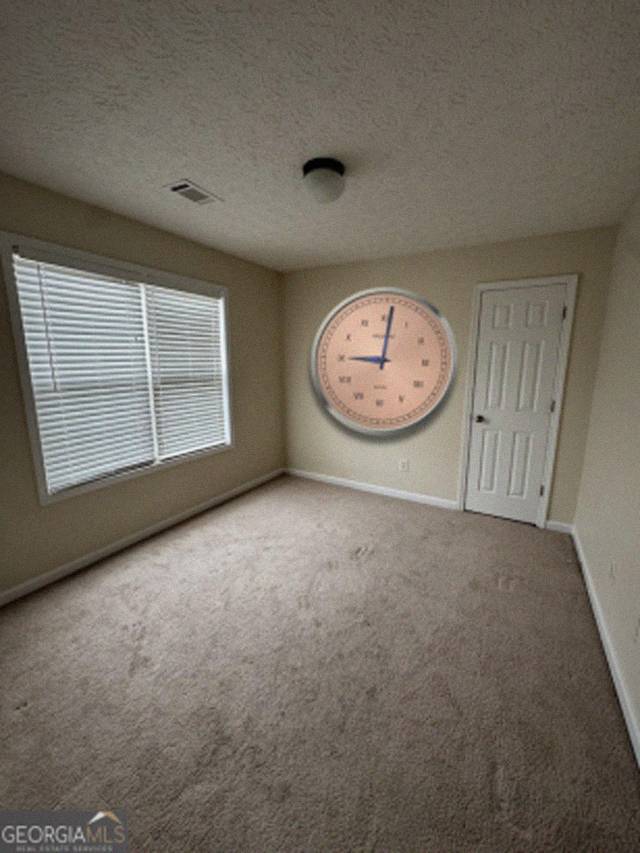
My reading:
{"hour": 9, "minute": 1}
